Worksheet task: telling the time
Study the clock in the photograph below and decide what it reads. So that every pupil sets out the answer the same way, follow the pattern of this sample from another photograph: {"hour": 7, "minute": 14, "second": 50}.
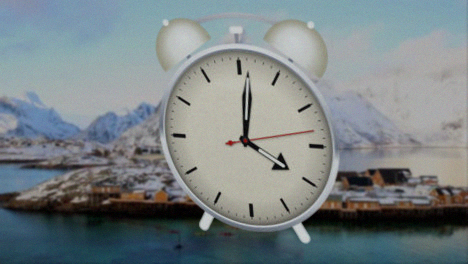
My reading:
{"hour": 4, "minute": 1, "second": 13}
